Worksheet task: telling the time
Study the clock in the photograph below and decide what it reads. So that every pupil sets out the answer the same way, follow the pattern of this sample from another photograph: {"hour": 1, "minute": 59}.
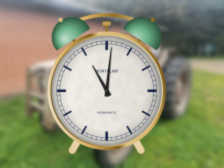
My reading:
{"hour": 11, "minute": 1}
